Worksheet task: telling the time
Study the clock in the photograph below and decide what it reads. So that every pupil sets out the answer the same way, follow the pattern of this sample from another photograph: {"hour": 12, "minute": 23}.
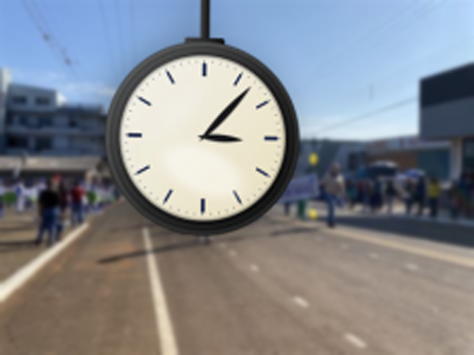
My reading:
{"hour": 3, "minute": 7}
